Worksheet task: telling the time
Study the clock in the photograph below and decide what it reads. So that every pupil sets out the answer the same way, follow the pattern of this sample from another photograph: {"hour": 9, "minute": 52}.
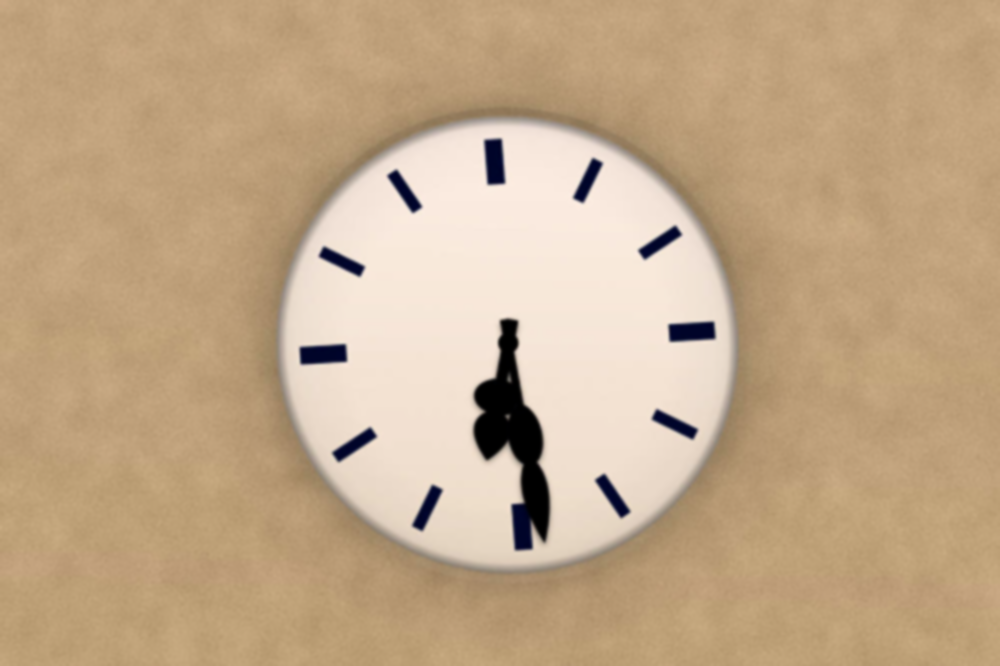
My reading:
{"hour": 6, "minute": 29}
